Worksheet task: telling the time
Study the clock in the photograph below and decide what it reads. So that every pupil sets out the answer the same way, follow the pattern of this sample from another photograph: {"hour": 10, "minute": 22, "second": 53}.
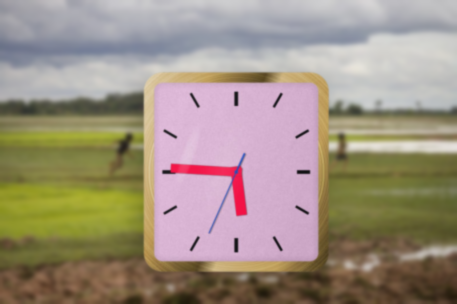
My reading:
{"hour": 5, "minute": 45, "second": 34}
